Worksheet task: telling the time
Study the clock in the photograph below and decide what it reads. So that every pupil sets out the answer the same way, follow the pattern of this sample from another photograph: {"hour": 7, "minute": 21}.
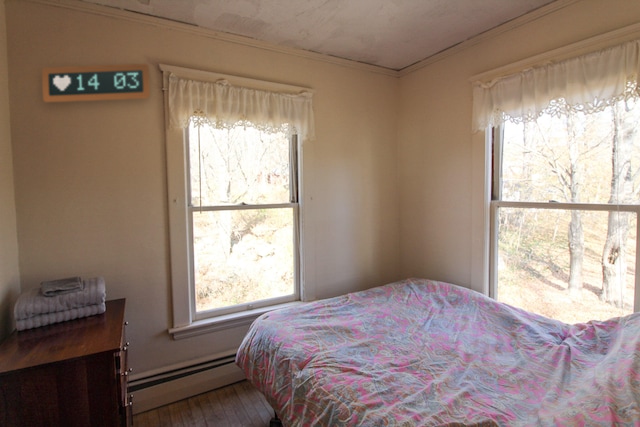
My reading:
{"hour": 14, "minute": 3}
